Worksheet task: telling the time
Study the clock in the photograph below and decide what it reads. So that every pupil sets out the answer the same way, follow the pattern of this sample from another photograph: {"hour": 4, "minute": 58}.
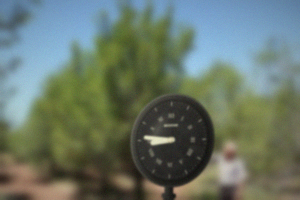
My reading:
{"hour": 8, "minute": 46}
